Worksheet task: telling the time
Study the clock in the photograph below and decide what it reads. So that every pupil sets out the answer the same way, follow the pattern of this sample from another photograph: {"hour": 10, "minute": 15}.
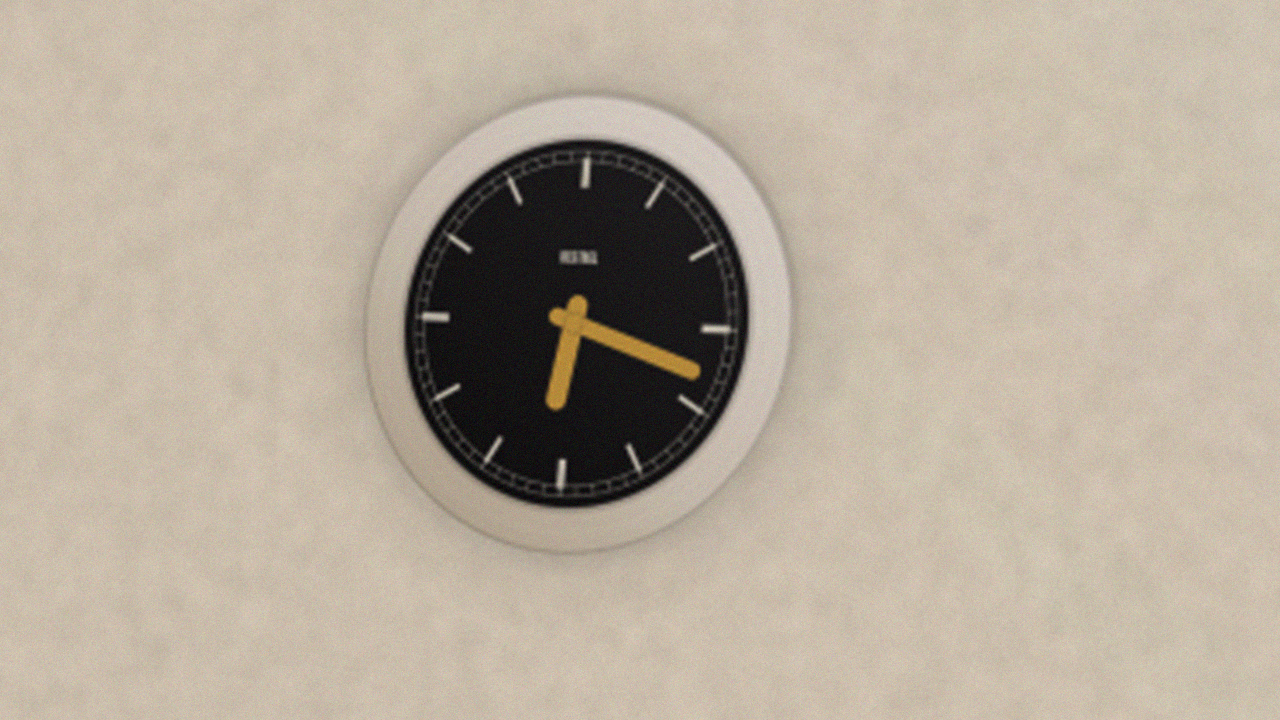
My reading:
{"hour": 6, "minute": 18}
